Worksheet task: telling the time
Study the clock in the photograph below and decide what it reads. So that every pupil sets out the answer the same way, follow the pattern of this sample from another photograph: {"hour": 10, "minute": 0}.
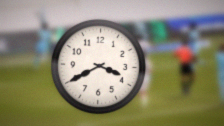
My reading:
{"hour": 3, "minute": 40}
